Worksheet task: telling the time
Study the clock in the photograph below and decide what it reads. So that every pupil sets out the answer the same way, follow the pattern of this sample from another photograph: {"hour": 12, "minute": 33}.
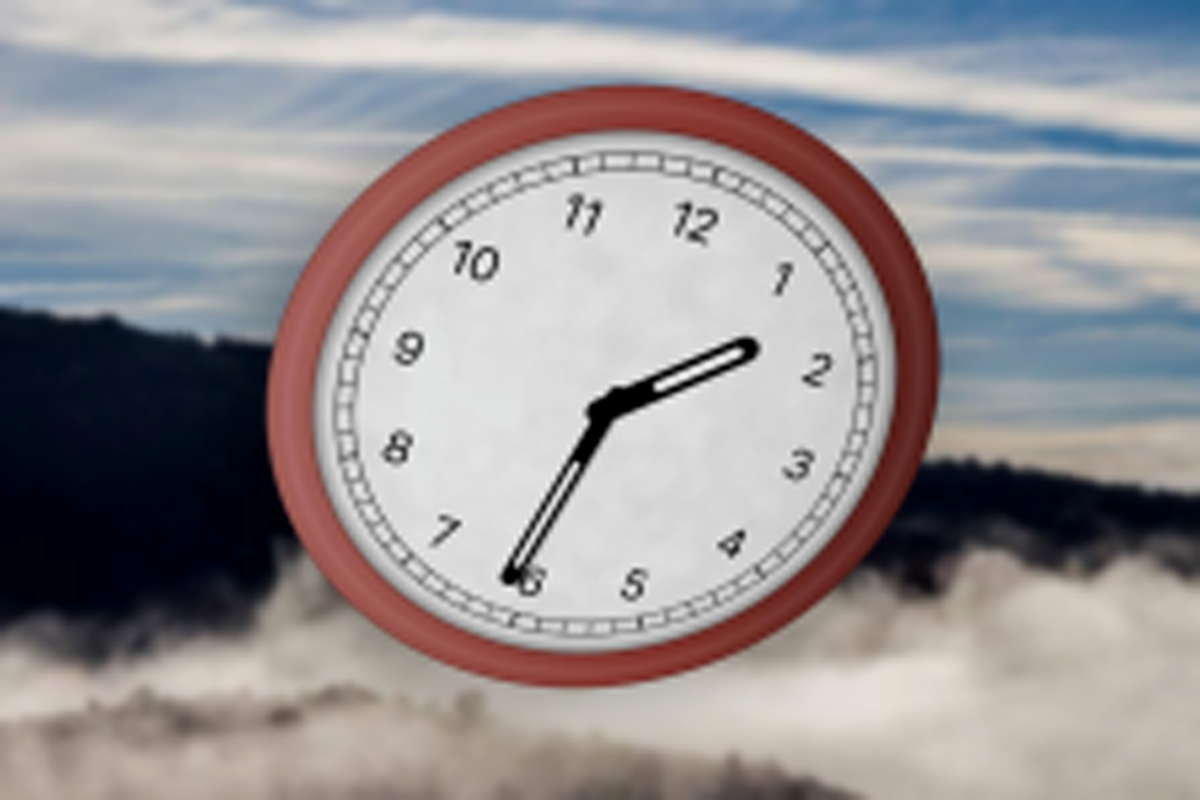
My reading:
{"hour": 1, "minute": 31}
